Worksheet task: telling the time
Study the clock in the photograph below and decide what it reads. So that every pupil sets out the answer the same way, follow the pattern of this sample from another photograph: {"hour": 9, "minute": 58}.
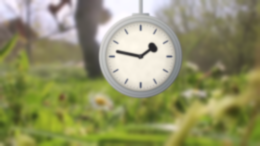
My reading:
{"hour": 1, "minute": 47}
